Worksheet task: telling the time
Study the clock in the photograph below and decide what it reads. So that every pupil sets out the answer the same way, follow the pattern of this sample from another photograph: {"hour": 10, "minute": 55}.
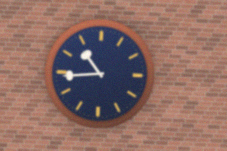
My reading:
{"hour": 10, "minute": 44}
